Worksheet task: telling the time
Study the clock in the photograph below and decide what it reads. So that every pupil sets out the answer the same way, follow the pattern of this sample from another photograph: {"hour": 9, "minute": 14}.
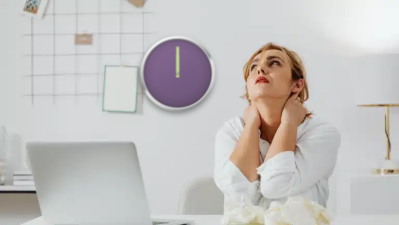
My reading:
{"hour": 12, "minute": 0}
